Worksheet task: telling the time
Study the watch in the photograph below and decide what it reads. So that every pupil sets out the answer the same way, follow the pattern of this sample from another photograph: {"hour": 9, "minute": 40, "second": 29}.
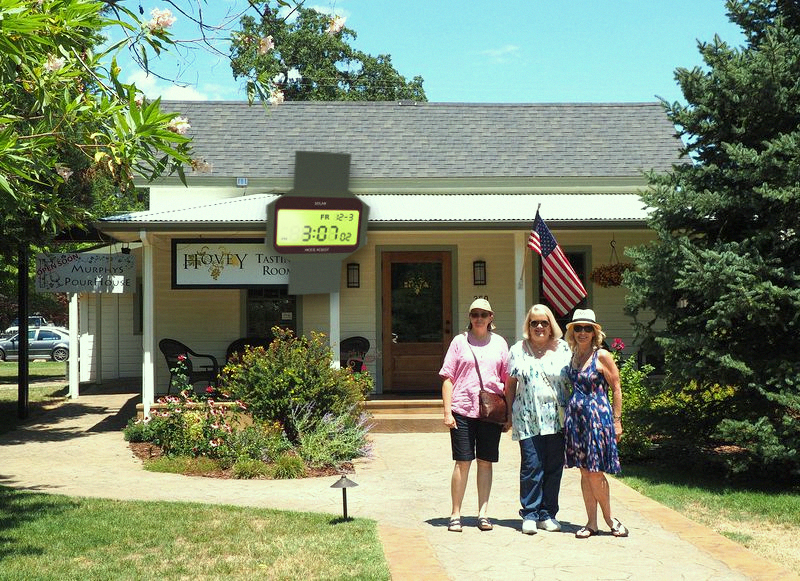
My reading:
{"hour": 3, "minute": 7, "second": 2}
